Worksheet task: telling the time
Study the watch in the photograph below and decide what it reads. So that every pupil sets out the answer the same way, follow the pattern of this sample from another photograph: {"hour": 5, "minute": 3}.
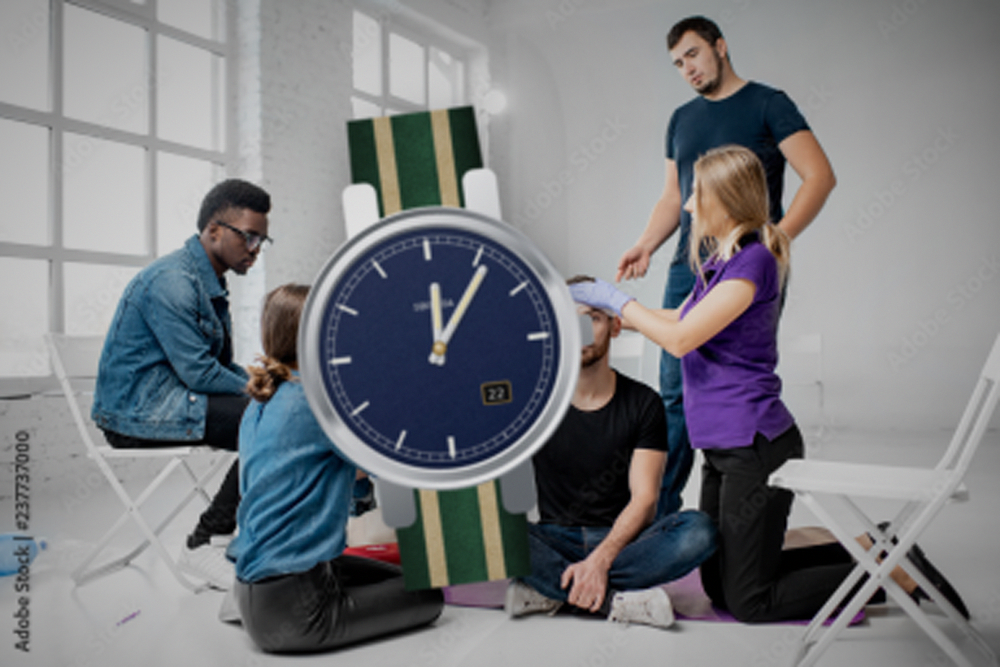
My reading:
{"hour": 12, "minute": 6}
